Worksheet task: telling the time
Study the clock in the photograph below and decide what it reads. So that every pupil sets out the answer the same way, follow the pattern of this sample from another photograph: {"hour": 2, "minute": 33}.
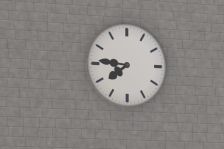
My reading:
{"hour": 7, "minute": 46}
